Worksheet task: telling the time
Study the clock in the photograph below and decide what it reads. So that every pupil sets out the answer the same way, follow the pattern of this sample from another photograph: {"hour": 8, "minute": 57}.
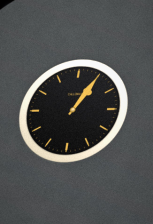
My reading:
{"hour": 1, "minute": 5}
